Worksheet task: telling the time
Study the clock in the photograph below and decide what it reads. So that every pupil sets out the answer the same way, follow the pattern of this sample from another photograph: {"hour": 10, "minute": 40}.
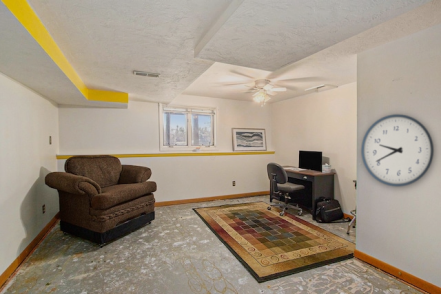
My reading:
{"hour": 9, "minute": 41}
